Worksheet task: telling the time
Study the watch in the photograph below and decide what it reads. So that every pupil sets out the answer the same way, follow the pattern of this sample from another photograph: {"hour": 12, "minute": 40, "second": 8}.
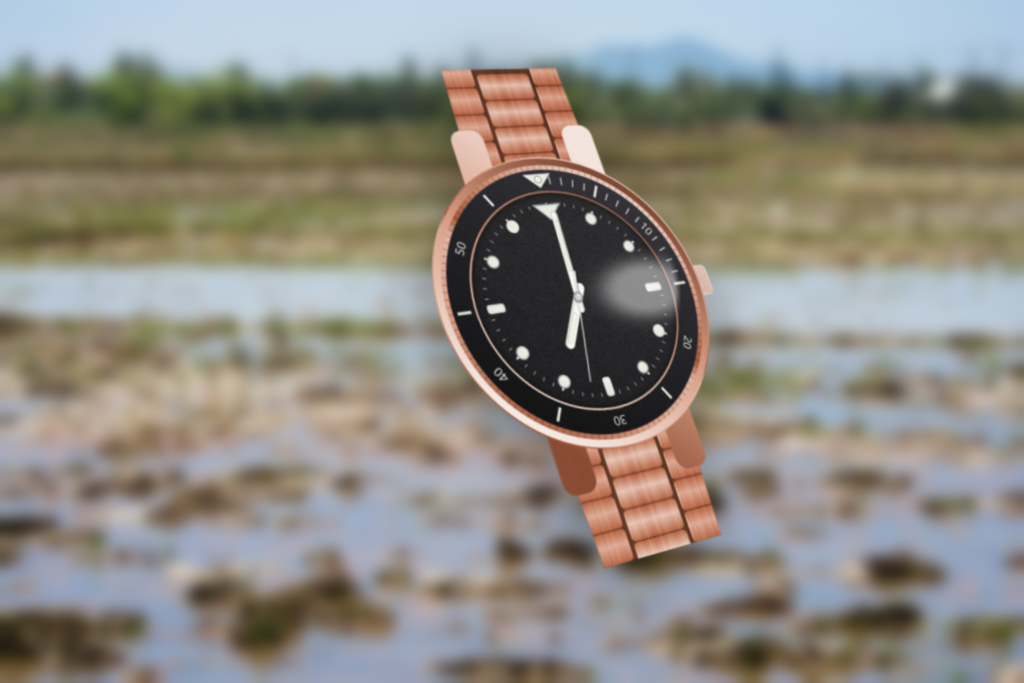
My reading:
{"hour": 7, "minute": 0, "second": 32}
